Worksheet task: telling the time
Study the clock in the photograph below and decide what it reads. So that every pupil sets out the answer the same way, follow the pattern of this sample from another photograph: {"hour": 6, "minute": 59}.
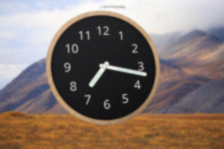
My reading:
{"hour": 7, "minute": 17}
